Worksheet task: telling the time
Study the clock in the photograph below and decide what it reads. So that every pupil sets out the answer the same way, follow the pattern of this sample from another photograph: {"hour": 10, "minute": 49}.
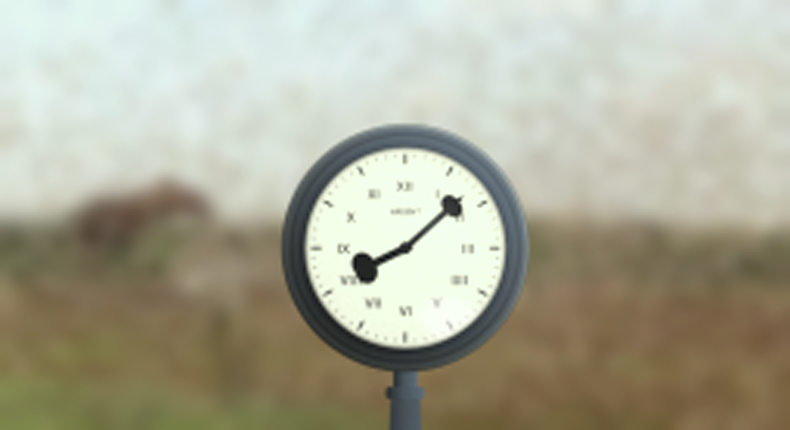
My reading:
{"hour": 8, "minute": 8}
